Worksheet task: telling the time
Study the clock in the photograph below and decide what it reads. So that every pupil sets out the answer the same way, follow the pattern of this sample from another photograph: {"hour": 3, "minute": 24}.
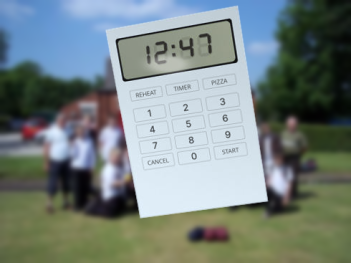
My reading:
{"hour": 12, "minute": 47}
